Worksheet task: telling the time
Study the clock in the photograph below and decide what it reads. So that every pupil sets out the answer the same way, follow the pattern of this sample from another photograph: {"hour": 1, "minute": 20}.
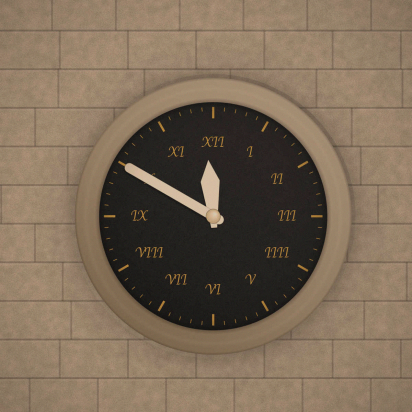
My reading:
{"hour": 11, "minute": 50}
